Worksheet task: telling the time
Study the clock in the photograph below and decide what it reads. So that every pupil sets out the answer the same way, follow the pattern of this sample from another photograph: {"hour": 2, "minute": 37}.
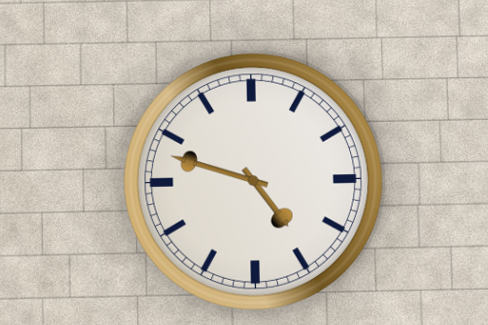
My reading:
{"hour": 4, "minute": 48}
